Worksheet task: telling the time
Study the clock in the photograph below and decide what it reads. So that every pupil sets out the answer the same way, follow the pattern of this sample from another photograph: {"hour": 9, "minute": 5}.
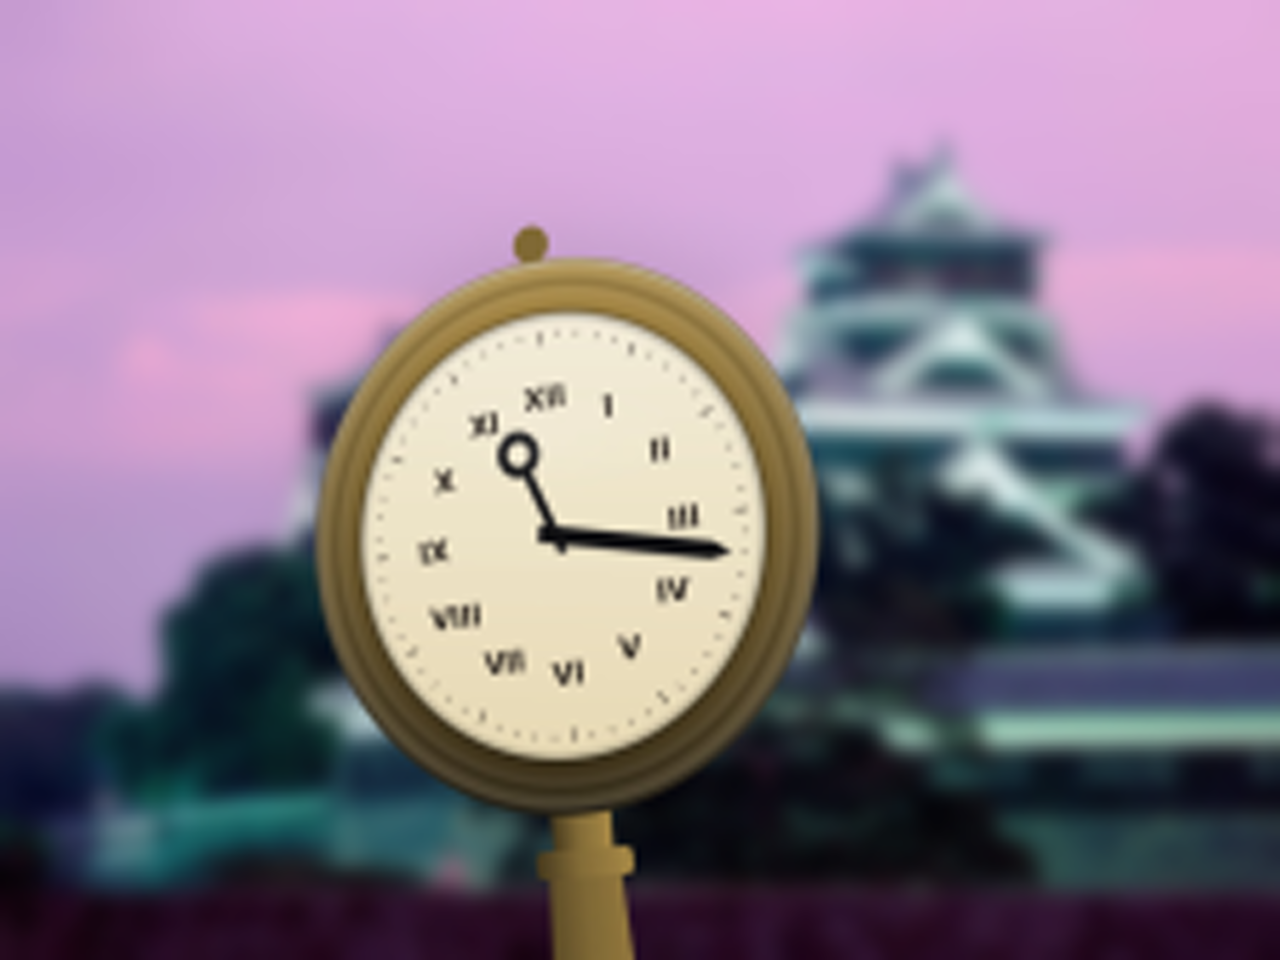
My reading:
{"hour": 11, "minute": 17}
